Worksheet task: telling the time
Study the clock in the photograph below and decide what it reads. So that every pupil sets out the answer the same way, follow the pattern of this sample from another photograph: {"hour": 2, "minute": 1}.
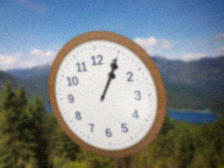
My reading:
{"hour": 1, "minute": 5}
